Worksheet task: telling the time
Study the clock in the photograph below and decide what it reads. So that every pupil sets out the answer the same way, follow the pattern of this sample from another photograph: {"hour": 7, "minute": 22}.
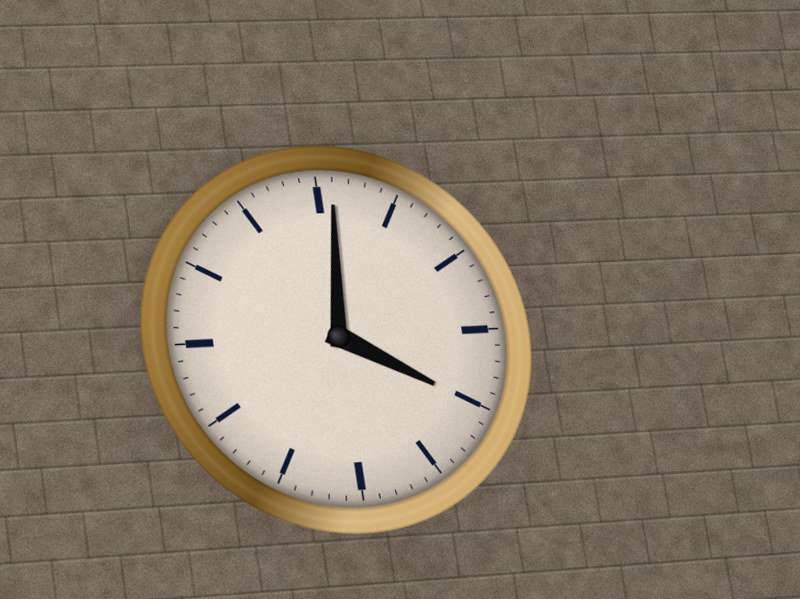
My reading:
{"hour": 4, "minute": 1}
